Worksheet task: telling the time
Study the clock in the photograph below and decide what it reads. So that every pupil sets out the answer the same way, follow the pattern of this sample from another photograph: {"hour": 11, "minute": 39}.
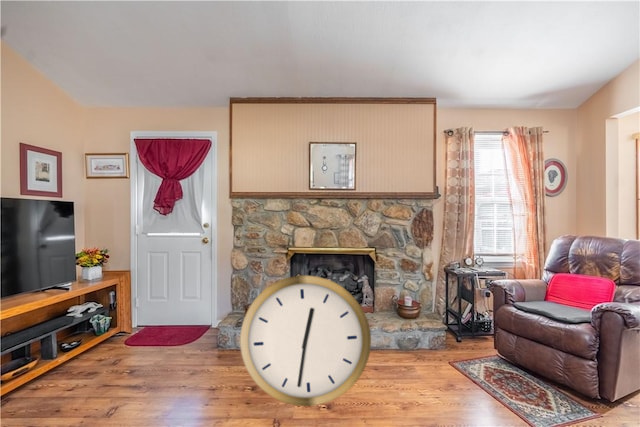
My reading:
{"hour": 12, "minute": 32}
